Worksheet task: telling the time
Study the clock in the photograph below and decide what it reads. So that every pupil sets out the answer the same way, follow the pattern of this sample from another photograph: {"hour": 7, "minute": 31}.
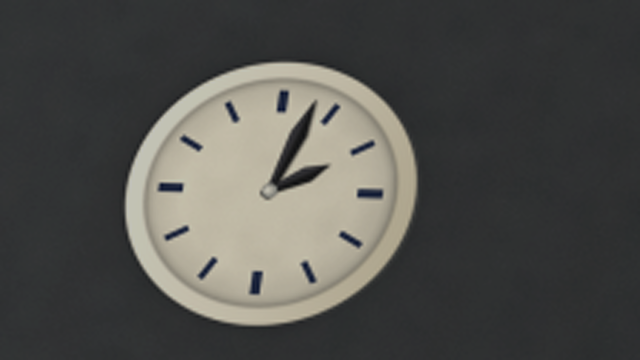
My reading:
{"hour": 2, "minute": 3}
